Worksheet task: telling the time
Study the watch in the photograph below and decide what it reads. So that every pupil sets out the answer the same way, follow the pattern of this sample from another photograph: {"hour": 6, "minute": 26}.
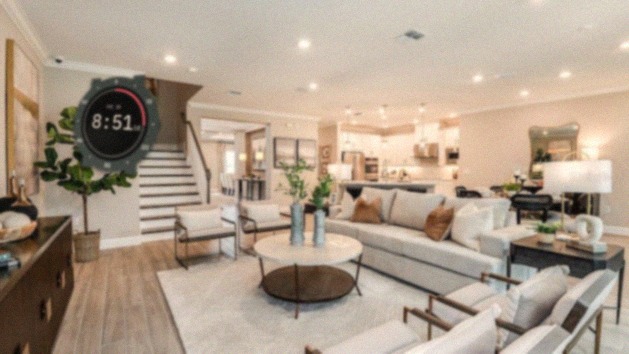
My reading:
{"hour": 8, "minute": 51}
